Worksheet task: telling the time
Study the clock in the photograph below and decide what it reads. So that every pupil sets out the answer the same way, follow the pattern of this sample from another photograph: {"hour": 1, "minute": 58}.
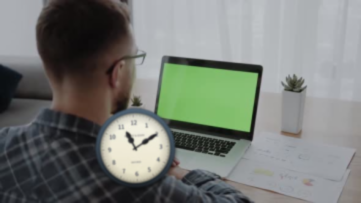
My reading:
{"hour": 11, "minute": 10}
